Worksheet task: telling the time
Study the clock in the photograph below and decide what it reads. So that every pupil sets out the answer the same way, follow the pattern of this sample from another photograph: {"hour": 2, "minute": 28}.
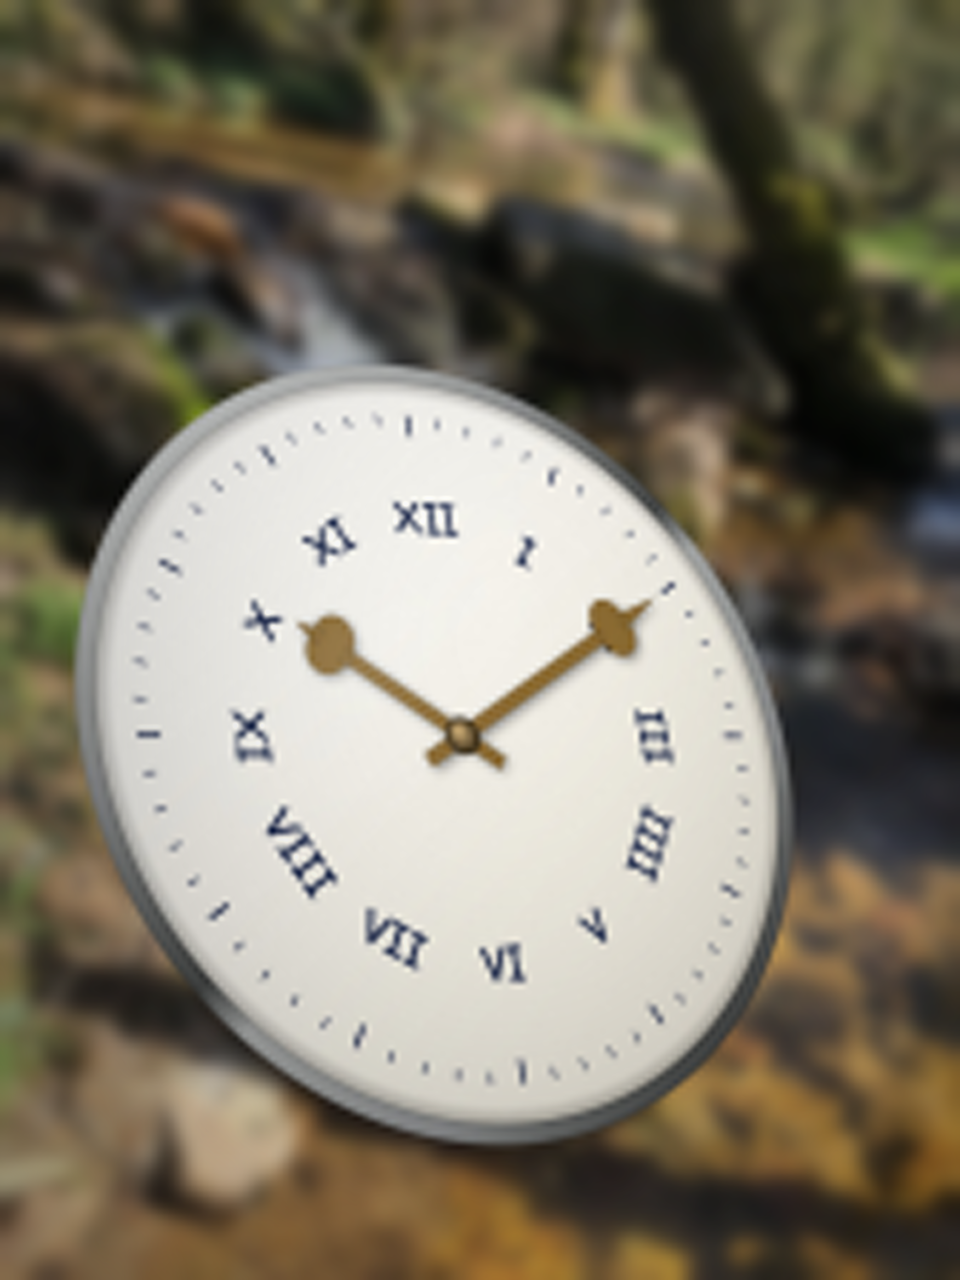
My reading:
{"hour": 10, "minute": 10}
